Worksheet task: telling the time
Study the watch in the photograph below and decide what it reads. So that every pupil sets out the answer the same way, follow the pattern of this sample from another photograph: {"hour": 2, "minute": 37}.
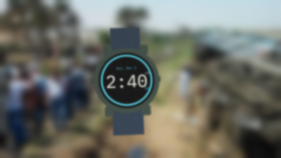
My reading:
{"hour": 2, "minute": 40}
